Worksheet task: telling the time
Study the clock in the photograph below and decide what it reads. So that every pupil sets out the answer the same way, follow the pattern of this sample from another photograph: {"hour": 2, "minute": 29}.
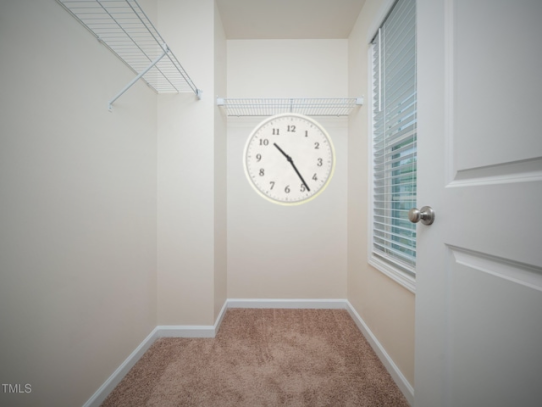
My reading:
{"hour": 10, "minute": 24}
